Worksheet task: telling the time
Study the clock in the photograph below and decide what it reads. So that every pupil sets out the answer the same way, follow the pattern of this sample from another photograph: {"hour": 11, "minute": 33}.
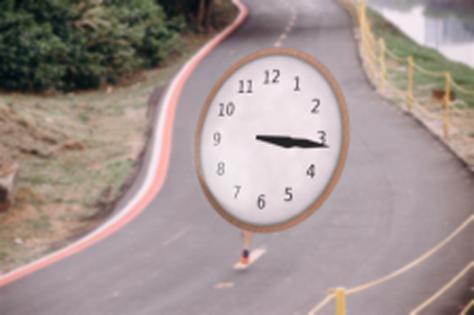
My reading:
{"hour": 3, "minute": 16}
